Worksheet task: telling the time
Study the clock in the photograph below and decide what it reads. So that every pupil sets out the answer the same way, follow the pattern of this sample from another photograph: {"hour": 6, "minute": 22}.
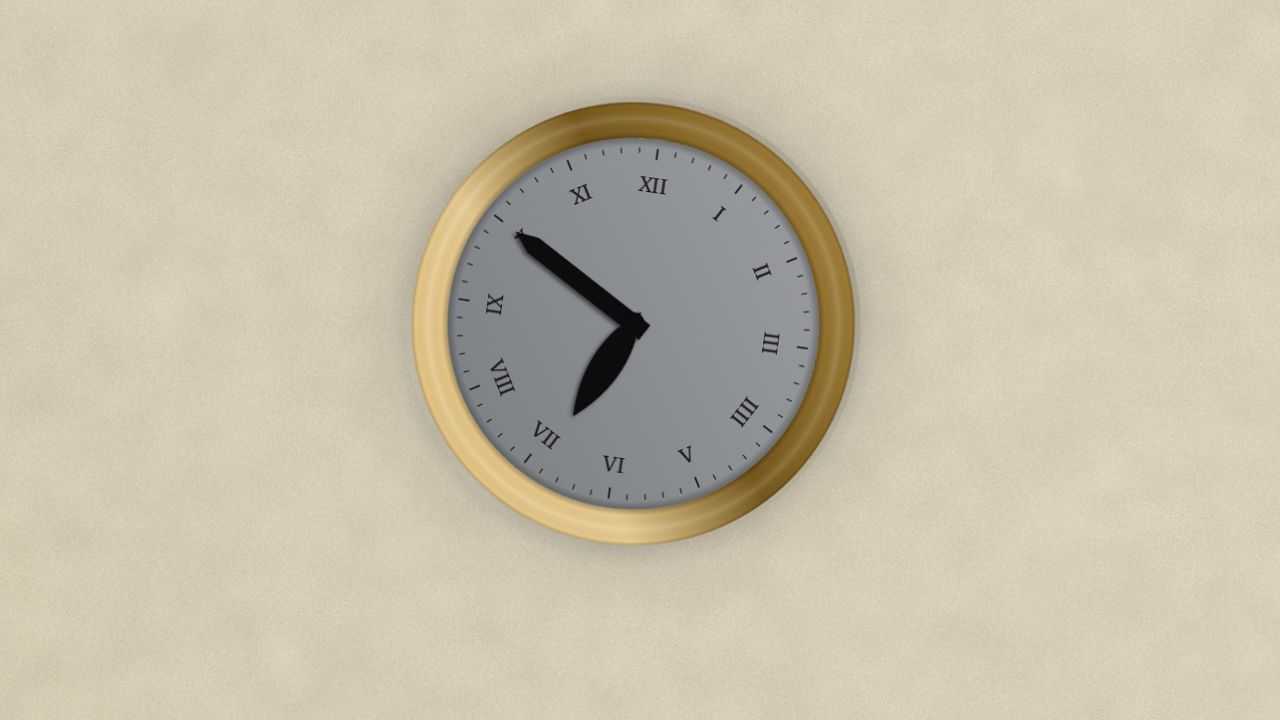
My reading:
{"hour": 6, "minute": 50}
